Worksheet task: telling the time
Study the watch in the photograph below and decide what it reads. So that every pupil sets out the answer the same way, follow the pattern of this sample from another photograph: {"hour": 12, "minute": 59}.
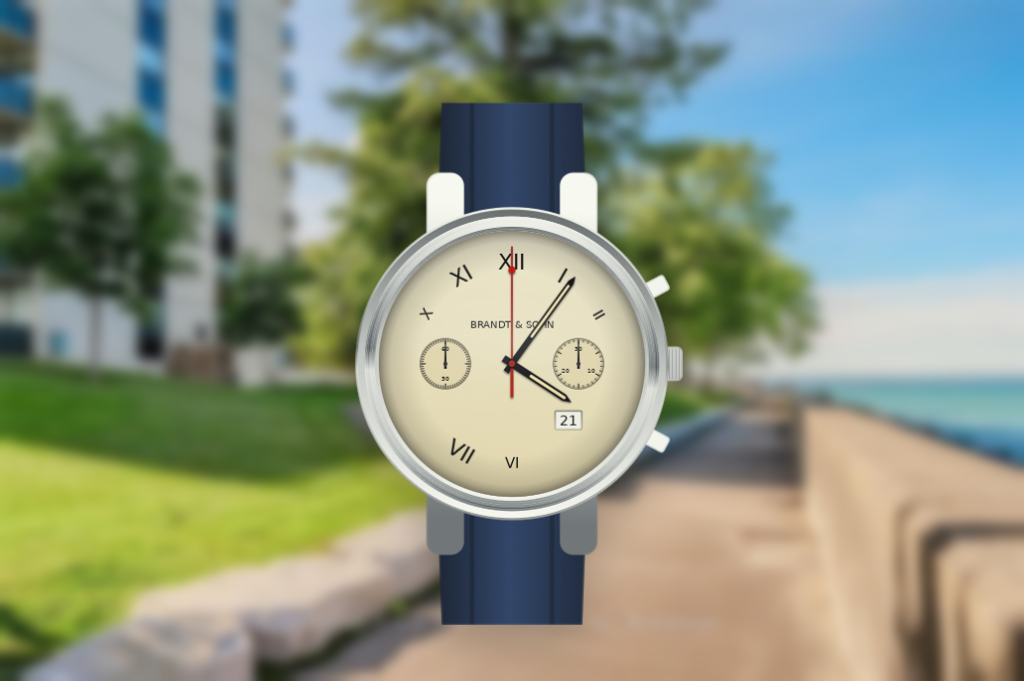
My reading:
{"hour": 4, "minute": 6}
